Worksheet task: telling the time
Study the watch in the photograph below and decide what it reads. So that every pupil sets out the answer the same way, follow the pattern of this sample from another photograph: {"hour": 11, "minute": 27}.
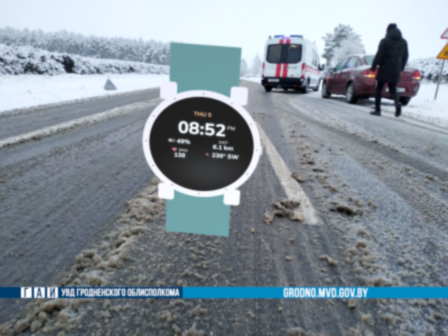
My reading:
{"hour": 8, "minute": 52}
